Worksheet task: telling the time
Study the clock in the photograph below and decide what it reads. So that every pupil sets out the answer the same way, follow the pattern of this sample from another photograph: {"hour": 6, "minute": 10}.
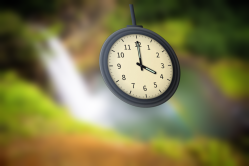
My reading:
{"hour": 4, "minute": 0}
